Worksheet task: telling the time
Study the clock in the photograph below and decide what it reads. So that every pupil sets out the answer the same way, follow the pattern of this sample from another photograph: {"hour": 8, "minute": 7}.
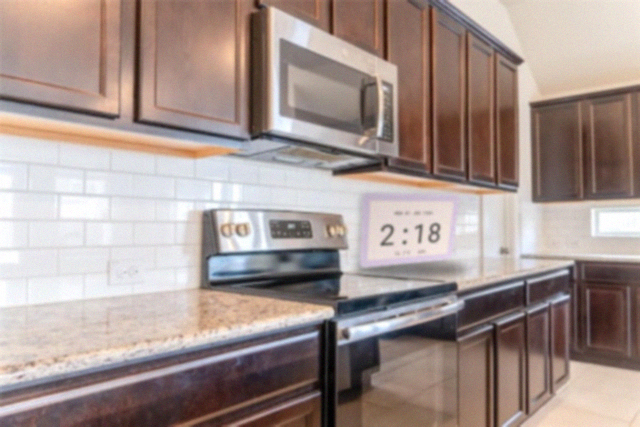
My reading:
{"hour": 2, "minute": 18}
